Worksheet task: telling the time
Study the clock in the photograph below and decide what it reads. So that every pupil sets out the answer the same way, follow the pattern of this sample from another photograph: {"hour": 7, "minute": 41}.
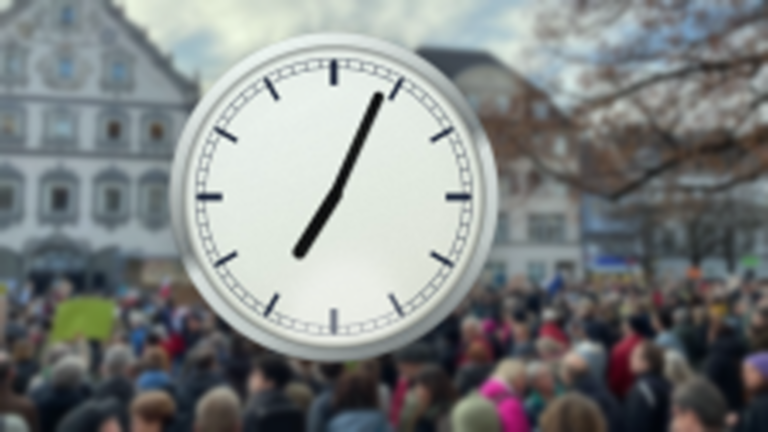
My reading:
{"hour": 7, "minute": 4}
